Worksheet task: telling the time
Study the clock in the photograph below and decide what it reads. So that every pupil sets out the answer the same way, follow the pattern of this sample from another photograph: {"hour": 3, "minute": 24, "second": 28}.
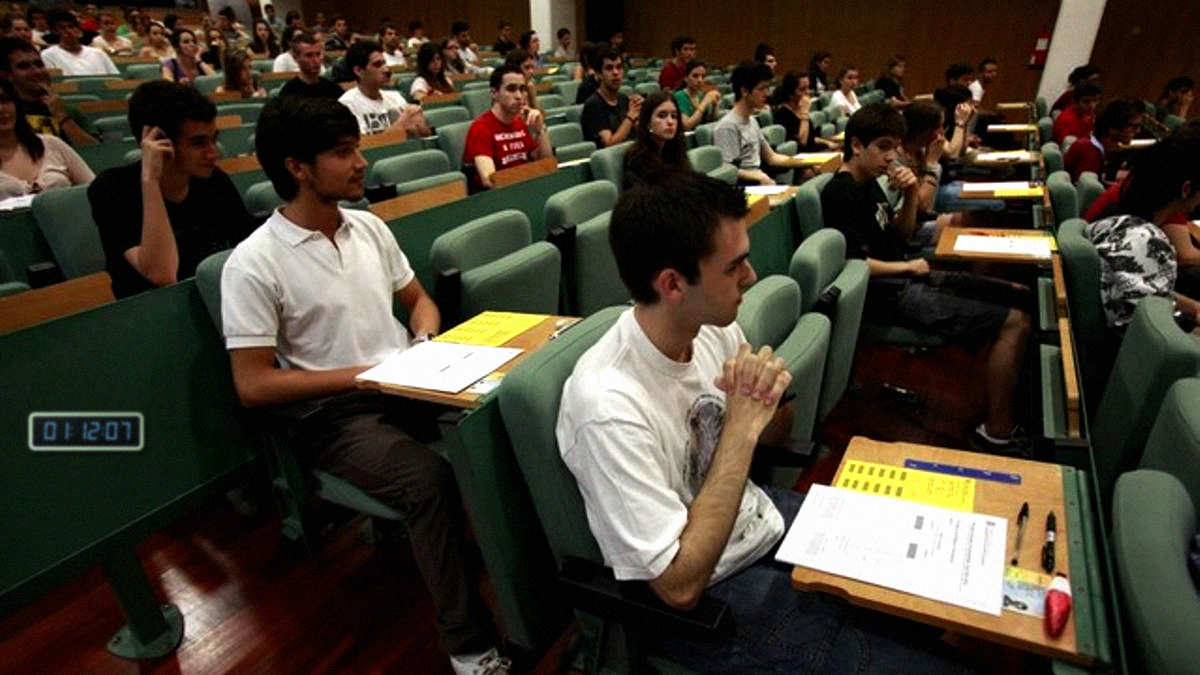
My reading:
{"hour": 1, "minute": 12, "second": 7}
